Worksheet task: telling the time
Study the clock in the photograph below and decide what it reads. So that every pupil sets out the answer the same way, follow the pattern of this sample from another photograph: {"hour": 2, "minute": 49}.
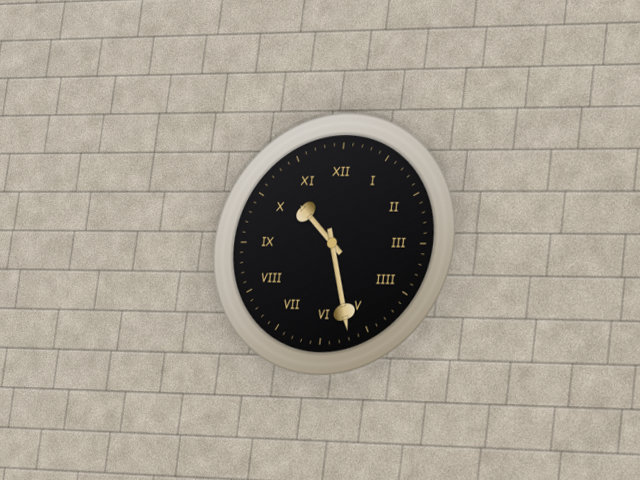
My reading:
{"hour": 10, "minute": 27}
